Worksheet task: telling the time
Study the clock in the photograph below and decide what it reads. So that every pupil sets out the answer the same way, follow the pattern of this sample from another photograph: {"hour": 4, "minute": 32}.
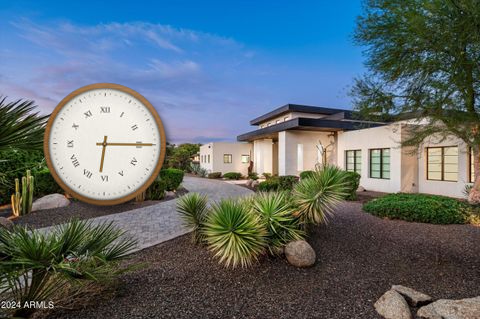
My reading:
{"hour": 6, "minute": 15}
